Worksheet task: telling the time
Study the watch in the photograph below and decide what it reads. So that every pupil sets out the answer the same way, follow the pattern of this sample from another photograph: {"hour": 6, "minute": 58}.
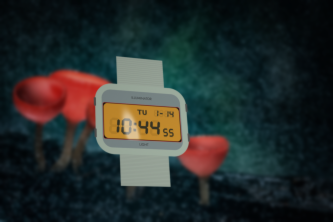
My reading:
{"hour": 10, "minute": 44}
